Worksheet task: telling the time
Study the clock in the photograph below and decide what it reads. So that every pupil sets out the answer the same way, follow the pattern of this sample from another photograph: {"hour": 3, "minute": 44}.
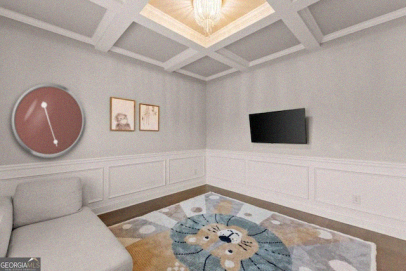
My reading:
{"hour": 11, "minute": 27}
